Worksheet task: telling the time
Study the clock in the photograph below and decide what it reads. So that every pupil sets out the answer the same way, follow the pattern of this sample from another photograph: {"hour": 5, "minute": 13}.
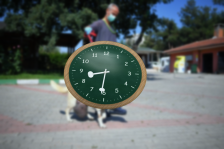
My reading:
{"hour": 8, "minute": 31}
